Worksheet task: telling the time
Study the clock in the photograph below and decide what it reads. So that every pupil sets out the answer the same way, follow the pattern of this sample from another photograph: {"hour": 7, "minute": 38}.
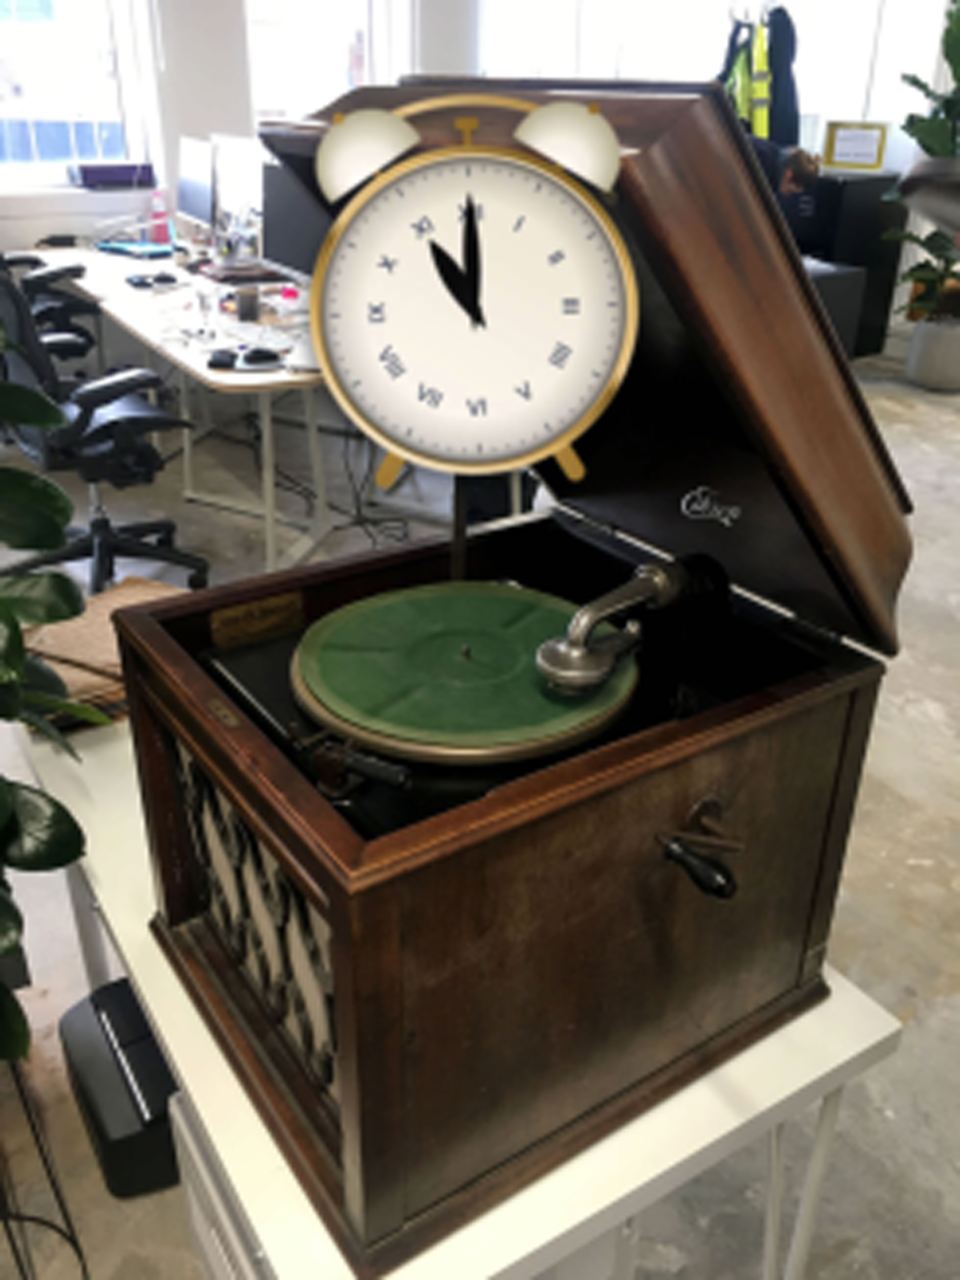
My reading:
{"hour": 11, "minute": 0}
